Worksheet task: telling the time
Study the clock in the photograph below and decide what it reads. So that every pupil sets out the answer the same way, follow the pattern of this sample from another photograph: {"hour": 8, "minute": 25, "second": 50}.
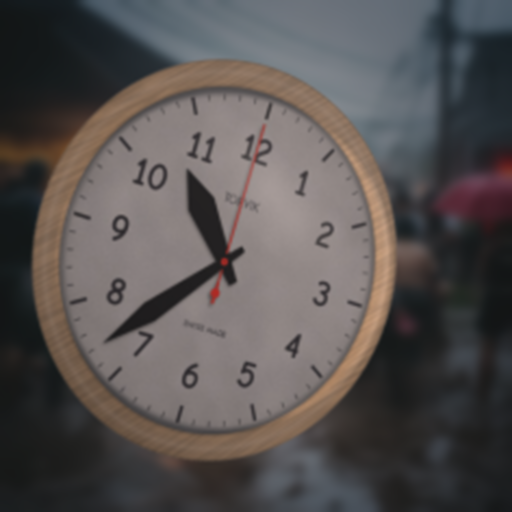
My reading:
{"hour": 10, "minute": 37, "second": 0}
